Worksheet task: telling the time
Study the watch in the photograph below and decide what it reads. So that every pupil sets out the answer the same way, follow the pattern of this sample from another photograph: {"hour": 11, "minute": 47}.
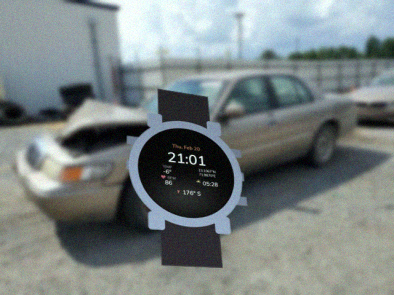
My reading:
{"hour": 21, "minute": 1}
